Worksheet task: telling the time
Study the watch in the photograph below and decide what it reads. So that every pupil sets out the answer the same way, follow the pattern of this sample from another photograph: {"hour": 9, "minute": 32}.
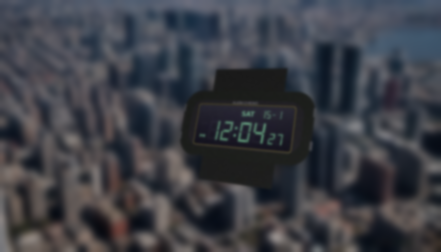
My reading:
{"hour": 12, "minute": 4}
